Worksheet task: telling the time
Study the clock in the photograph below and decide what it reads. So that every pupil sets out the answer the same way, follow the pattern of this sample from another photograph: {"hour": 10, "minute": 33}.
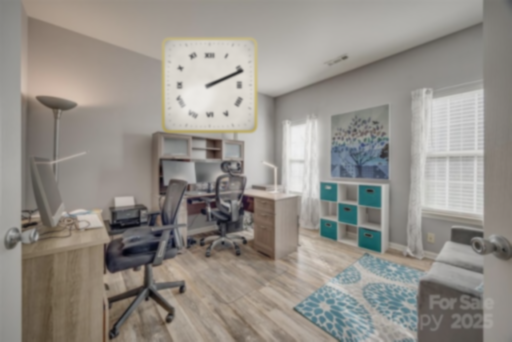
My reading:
{"hour": 2, "minute": 11}
